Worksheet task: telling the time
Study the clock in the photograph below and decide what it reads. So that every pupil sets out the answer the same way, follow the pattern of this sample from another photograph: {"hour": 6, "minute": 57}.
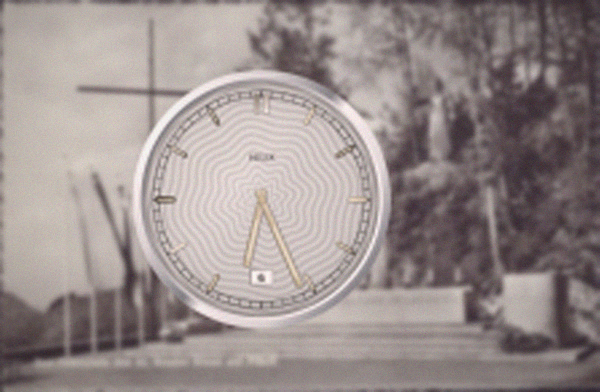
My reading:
{"hour": 6, "minute": 26}
